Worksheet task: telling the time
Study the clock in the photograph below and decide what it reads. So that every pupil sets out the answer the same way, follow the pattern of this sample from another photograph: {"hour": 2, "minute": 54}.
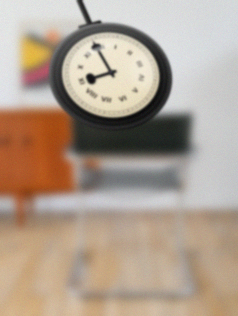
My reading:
{"hour": 8, "minute": 59}
